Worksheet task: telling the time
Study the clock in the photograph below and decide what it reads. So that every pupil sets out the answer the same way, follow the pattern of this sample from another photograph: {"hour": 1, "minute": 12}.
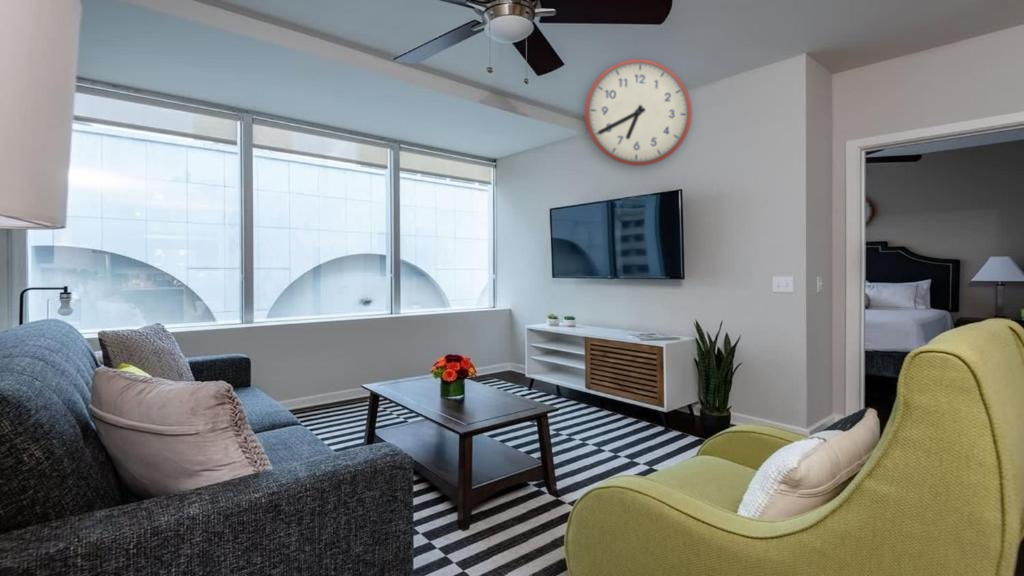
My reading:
{"hour": 6, "minute": 40}
